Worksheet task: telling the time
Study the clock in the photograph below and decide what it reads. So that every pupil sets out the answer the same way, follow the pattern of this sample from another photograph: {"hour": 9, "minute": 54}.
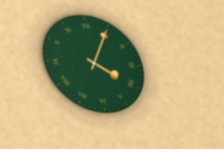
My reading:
{"hour": 4, "minute": 5}
